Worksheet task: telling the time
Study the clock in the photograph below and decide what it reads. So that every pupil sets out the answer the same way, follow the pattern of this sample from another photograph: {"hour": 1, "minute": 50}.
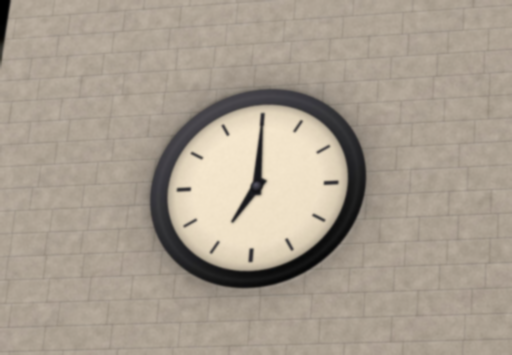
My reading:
{"hour": 7, "minute": 0}
